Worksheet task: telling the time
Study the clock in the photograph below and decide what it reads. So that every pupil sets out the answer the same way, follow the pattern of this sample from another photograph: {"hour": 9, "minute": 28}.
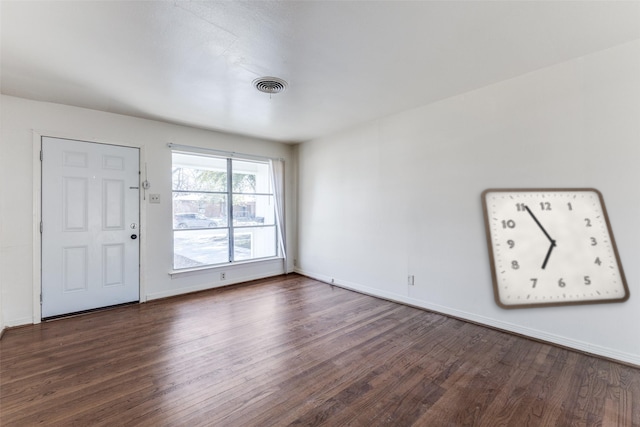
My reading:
{"hour": 6, "minute": 56}
